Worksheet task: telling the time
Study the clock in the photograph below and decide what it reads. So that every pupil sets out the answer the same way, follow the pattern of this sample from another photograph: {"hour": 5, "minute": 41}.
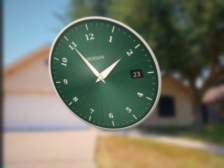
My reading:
{"hour": 1, "minute": 55}
